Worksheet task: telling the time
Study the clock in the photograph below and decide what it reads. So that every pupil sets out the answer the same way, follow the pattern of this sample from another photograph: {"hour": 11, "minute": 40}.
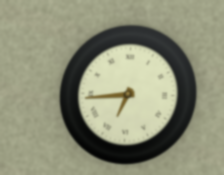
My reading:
{"hour": 6, "minute": 44}
